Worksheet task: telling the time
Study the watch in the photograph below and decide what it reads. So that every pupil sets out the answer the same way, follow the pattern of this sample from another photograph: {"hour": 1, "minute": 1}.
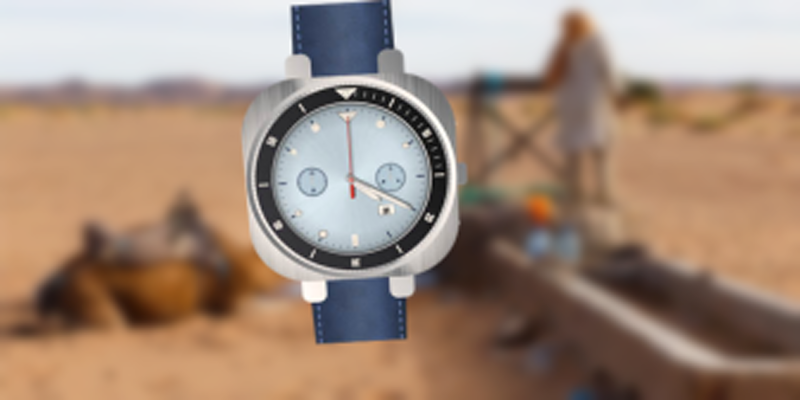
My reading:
{"hour": 4, "minute": 20}
